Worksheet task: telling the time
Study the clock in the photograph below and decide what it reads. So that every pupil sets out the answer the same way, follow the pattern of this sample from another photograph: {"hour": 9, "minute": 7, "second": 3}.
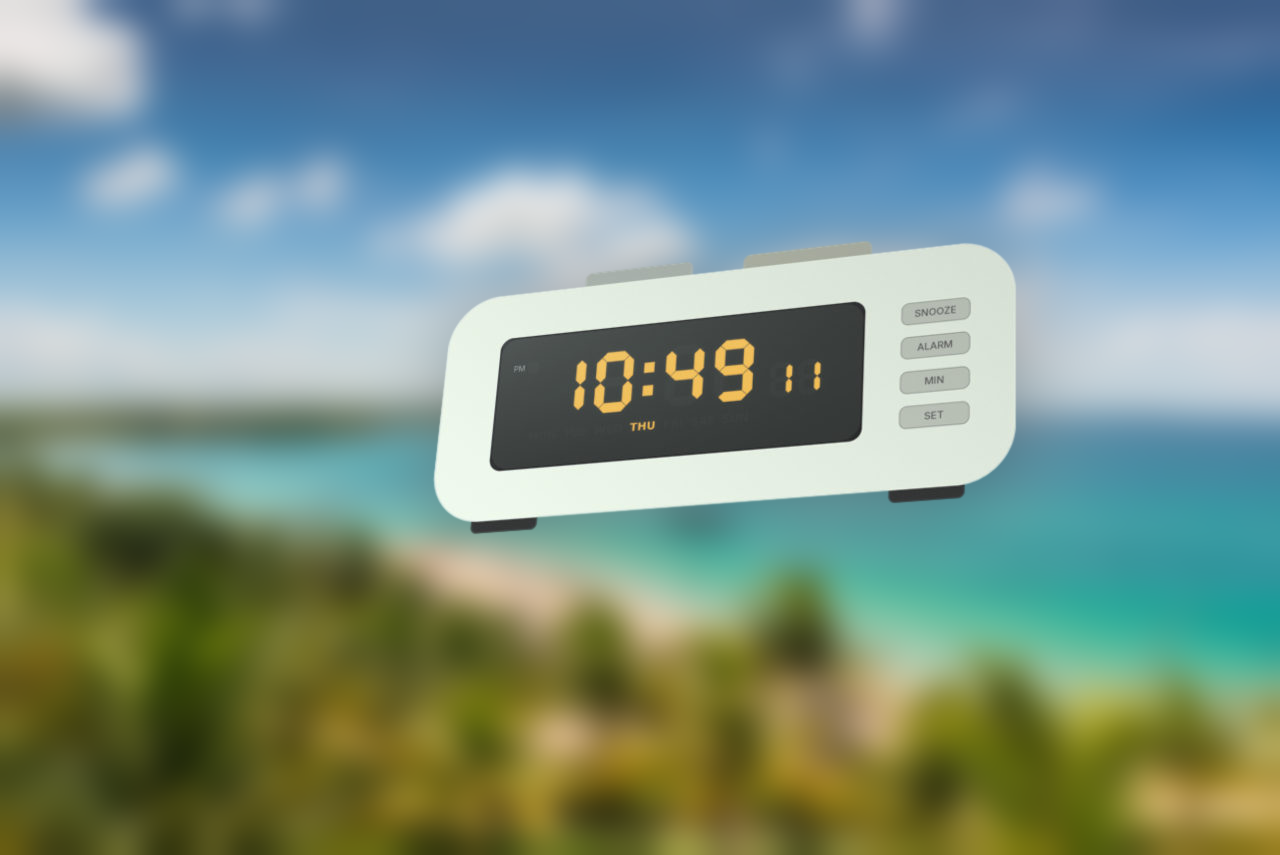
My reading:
{"hour": 10, "minute": 49, "second": 11}
